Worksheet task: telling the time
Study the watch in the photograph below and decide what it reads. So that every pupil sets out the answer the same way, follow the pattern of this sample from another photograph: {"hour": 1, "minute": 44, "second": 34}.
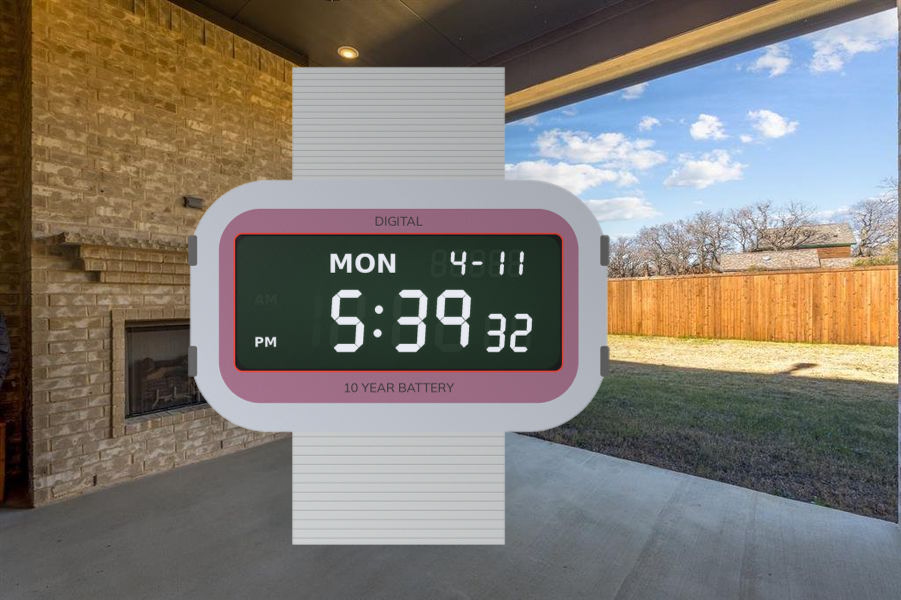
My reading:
{"hour": 5, "minute": 39, "second": 32}
